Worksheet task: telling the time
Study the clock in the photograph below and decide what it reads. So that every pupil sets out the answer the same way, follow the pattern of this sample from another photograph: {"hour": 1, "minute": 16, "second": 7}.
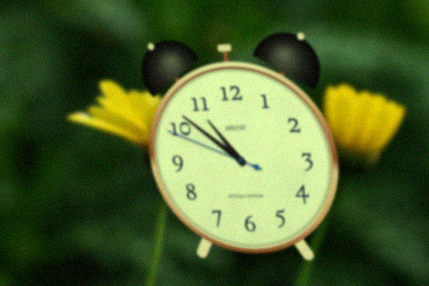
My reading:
{"hour": 10, "minute": 51, "second": 49}
